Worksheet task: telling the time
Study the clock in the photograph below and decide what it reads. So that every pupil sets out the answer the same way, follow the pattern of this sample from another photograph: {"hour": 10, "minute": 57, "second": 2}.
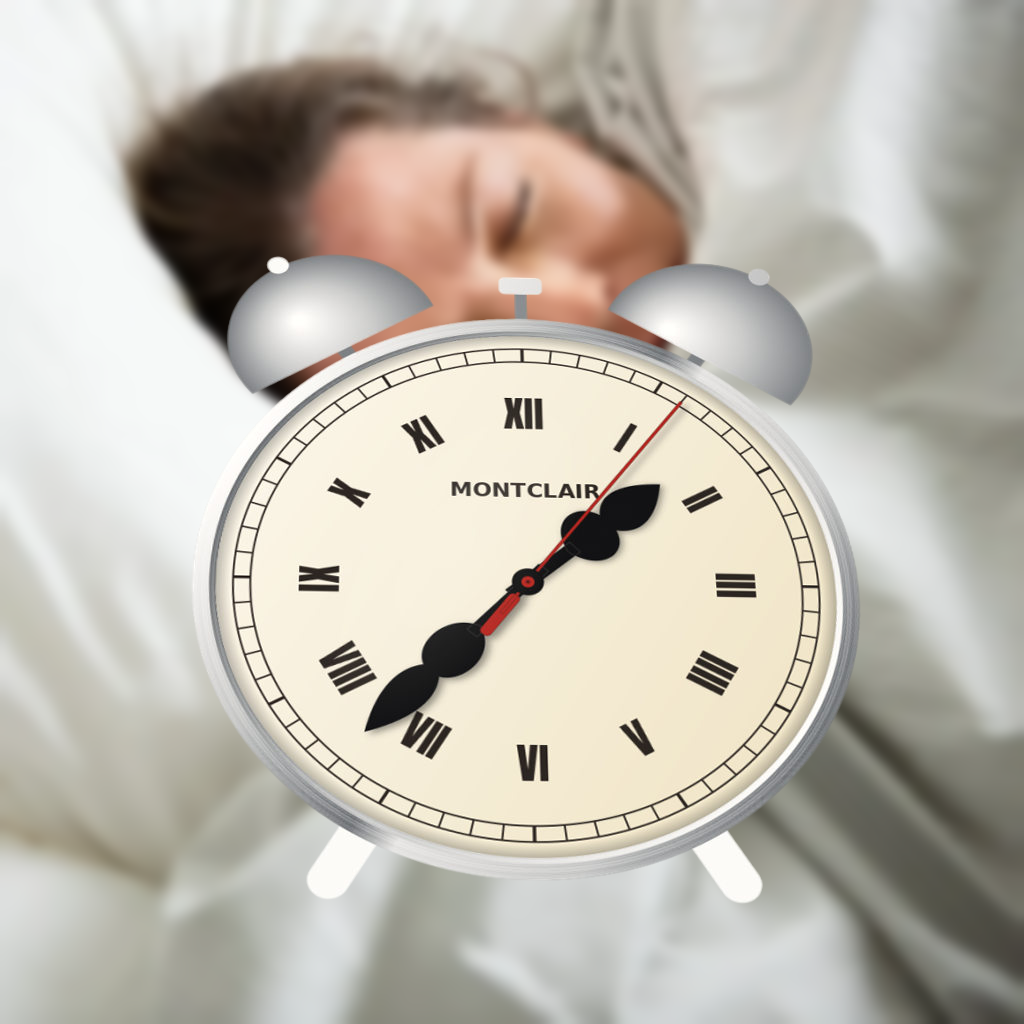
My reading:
{"hour": 1, "minute": 37, "second": 6}
